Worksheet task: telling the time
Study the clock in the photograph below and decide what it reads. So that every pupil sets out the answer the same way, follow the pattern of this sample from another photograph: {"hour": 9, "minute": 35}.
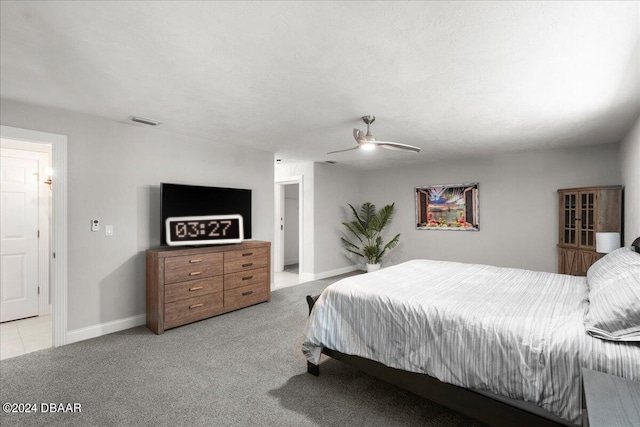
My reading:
{"hour": 3, "minute": 27}
